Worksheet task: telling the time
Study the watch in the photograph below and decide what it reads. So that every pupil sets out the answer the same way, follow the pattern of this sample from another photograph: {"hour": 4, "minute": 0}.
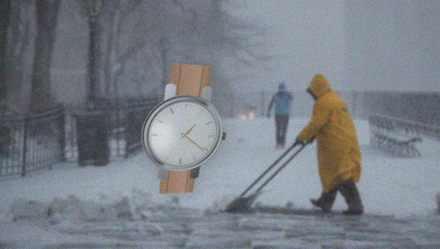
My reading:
{"hour": 1, "minute": 21}
